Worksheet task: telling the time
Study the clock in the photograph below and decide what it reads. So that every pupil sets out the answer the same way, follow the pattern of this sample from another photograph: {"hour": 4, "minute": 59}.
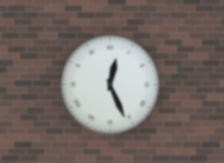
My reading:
{"hour": 12, "minute": 26}
